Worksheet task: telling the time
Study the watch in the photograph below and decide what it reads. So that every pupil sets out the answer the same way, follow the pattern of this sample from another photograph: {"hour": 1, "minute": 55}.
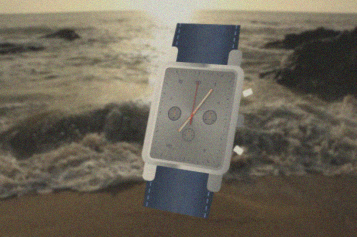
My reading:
{"hour": 7, "minute": 5}
